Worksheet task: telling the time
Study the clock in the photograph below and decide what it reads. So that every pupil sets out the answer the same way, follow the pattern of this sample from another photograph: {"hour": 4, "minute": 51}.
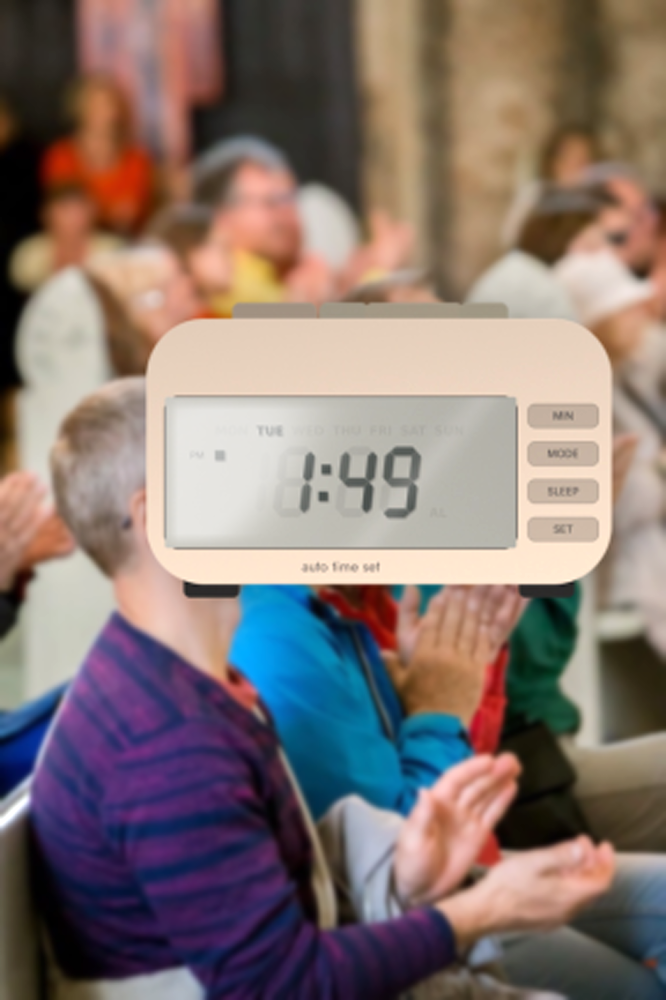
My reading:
{"hour": 1, "minute": 49}
